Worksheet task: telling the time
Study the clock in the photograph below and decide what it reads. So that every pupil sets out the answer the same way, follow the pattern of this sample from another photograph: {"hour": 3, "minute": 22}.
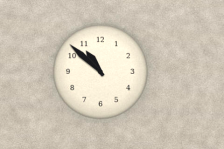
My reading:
{"hour": 10, "minute": 52}
